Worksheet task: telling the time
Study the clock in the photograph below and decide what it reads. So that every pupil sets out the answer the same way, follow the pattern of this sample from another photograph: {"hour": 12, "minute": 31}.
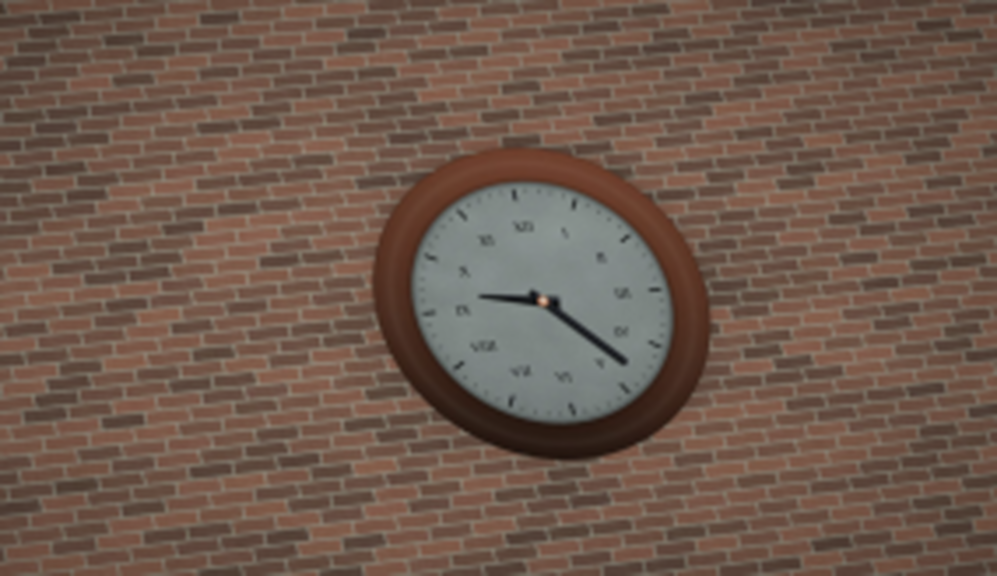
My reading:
{"hour": 9, "minute": 23}
